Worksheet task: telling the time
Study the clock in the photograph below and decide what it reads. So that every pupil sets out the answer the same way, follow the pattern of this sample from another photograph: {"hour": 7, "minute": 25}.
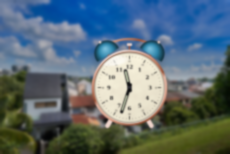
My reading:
{"hour": 11, "minute": 33}
